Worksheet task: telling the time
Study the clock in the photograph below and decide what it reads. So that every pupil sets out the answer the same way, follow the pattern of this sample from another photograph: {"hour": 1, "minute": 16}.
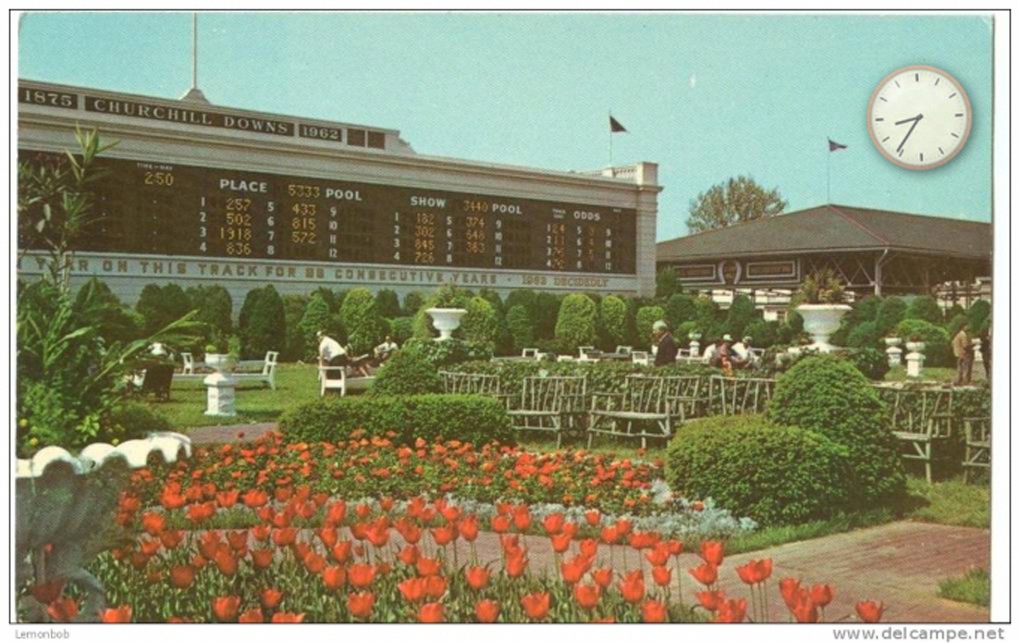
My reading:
{"hour": 8, "minute": 36}
